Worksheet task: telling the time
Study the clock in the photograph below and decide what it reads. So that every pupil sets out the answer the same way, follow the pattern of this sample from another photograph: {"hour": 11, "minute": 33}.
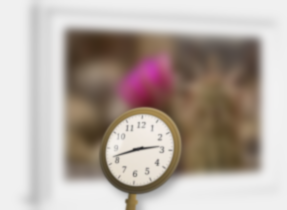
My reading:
{"hour": 2, "minute": 42}
